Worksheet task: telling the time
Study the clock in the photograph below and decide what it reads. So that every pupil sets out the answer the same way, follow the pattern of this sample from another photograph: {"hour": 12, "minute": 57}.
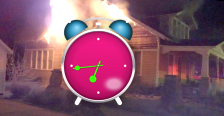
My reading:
{"hour": 6, "minute": 44}
